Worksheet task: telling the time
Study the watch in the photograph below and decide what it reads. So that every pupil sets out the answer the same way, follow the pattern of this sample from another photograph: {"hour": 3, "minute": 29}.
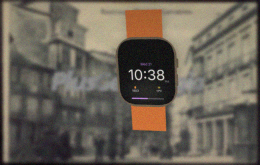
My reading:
{"hour": 10, "minute": 38}
